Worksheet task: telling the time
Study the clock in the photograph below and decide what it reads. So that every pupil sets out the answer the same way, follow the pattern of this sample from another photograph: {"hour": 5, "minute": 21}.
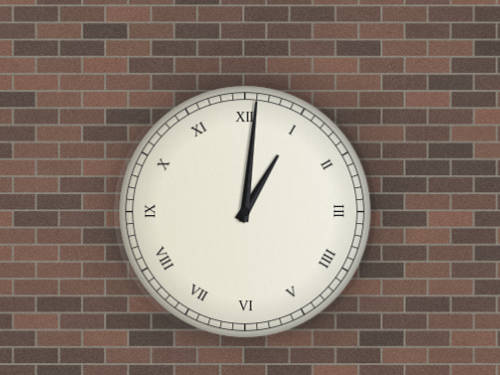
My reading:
{"hour": 1, "minute": 1}
